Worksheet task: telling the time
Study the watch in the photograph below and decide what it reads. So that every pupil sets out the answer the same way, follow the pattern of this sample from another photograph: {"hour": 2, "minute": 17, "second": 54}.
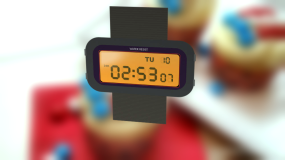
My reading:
{"hour": 2, "minute": 53, "second": 7}
